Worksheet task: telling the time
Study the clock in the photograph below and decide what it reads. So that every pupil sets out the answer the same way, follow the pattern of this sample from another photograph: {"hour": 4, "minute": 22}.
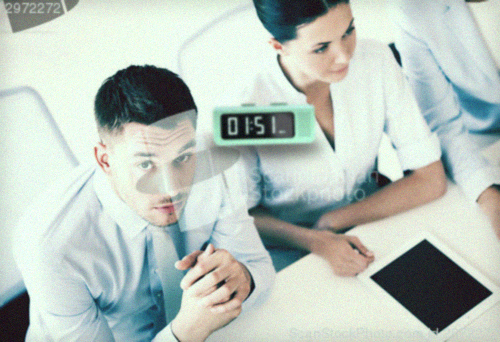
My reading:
{"hour": 1, "minute": 51}
